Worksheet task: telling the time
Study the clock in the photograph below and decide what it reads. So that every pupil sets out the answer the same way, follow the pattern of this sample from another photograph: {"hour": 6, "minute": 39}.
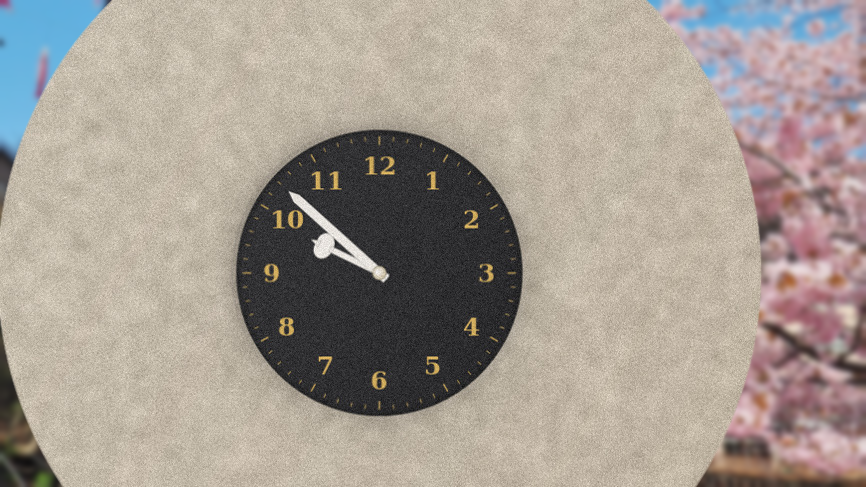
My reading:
{"hour": 9, "minute": 52}
